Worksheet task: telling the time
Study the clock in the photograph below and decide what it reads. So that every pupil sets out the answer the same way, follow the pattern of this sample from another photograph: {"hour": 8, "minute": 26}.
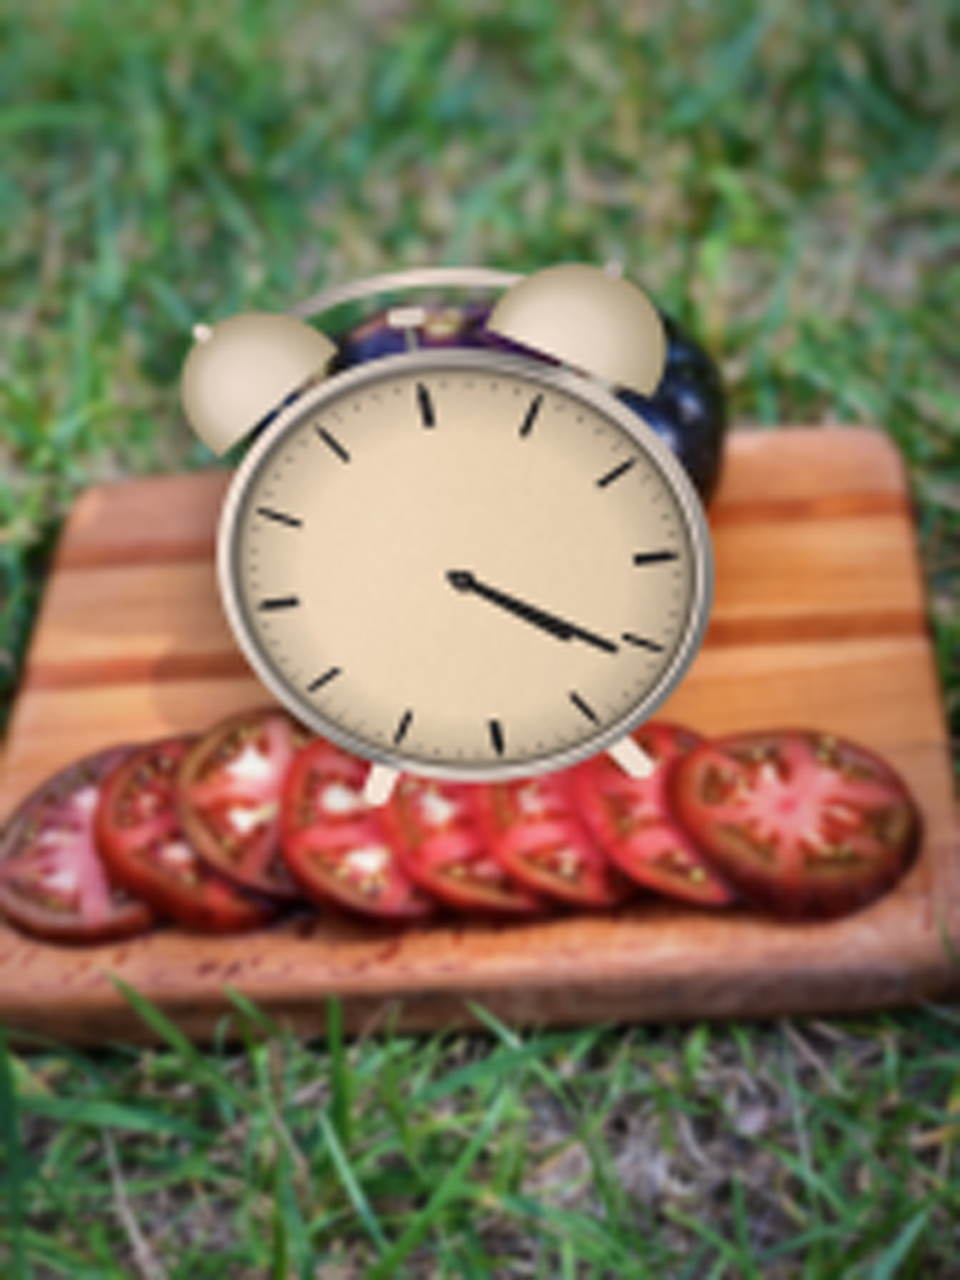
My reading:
{"hour": 4, "minute": 21}
